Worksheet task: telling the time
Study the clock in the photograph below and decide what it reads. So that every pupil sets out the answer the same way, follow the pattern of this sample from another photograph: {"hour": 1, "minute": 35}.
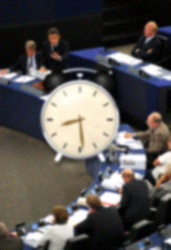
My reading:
{"hour": 8, "minute": 29}
